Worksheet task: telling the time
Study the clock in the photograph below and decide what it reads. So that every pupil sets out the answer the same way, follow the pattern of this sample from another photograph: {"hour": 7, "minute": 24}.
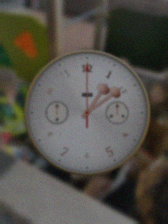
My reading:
{"hour": 1, "minute": 9}
